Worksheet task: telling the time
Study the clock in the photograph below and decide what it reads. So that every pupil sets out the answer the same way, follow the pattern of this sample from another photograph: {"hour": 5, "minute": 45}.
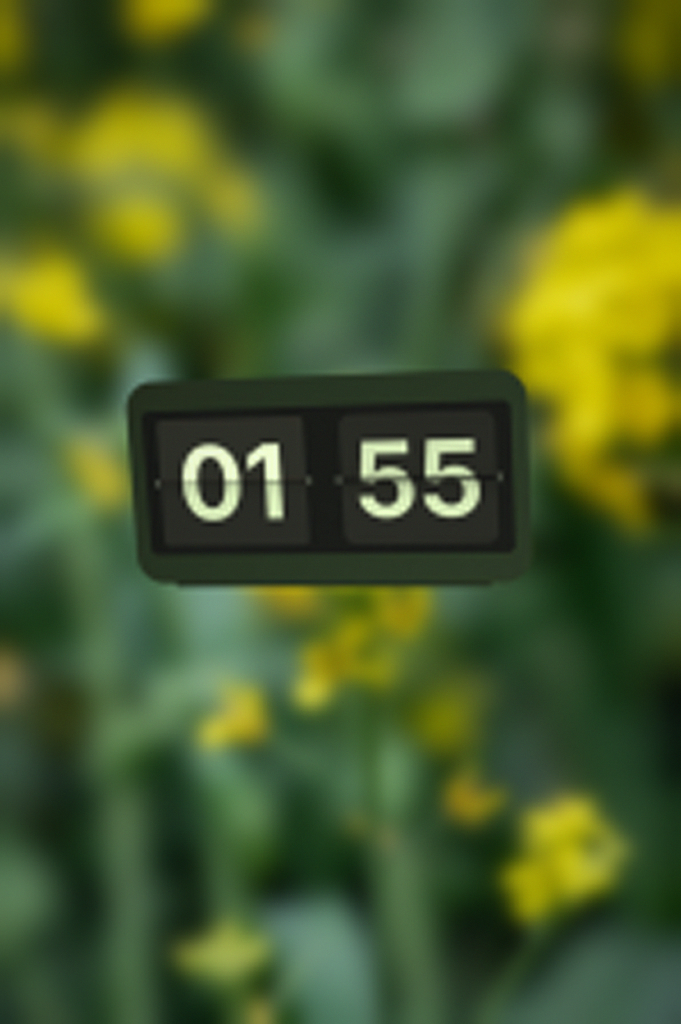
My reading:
{"hour": 1, "minute": 55}
